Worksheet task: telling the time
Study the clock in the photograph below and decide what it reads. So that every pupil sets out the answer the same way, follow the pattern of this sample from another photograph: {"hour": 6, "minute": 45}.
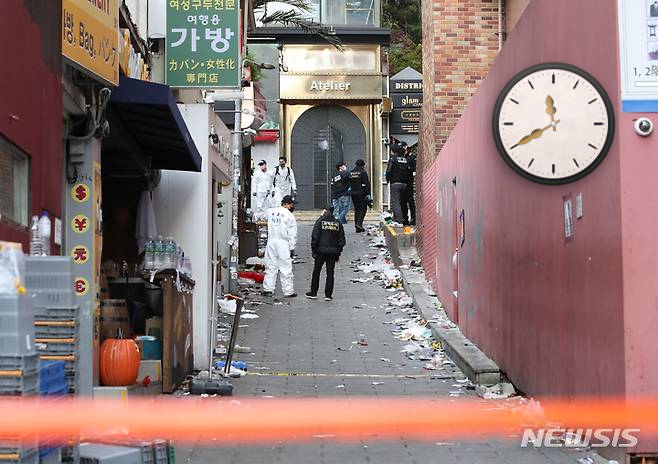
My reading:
{"hour": 11, "minute": 40}
